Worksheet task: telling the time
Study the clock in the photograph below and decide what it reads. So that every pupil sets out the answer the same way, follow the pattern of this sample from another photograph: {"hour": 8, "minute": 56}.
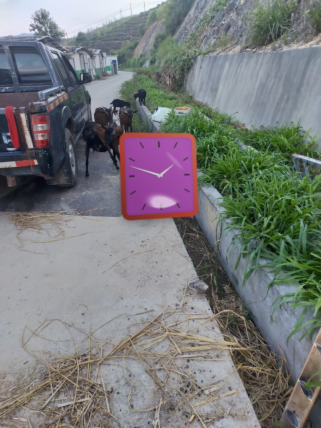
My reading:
{"hour": 1, "minute": 48}
